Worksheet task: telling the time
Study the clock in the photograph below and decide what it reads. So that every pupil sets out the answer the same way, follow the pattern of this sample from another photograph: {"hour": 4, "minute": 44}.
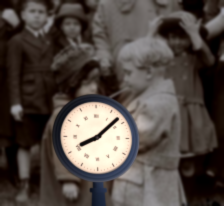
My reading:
{"hour": 8, "minute": 8}
